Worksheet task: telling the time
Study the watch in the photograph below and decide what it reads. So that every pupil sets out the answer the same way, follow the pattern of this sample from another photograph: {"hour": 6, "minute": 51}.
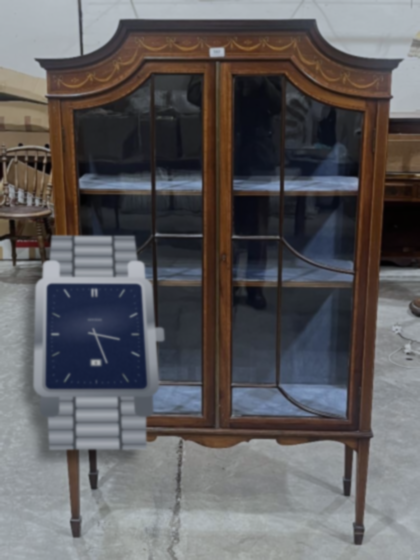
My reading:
{"hour": 3, "minute": 27}
